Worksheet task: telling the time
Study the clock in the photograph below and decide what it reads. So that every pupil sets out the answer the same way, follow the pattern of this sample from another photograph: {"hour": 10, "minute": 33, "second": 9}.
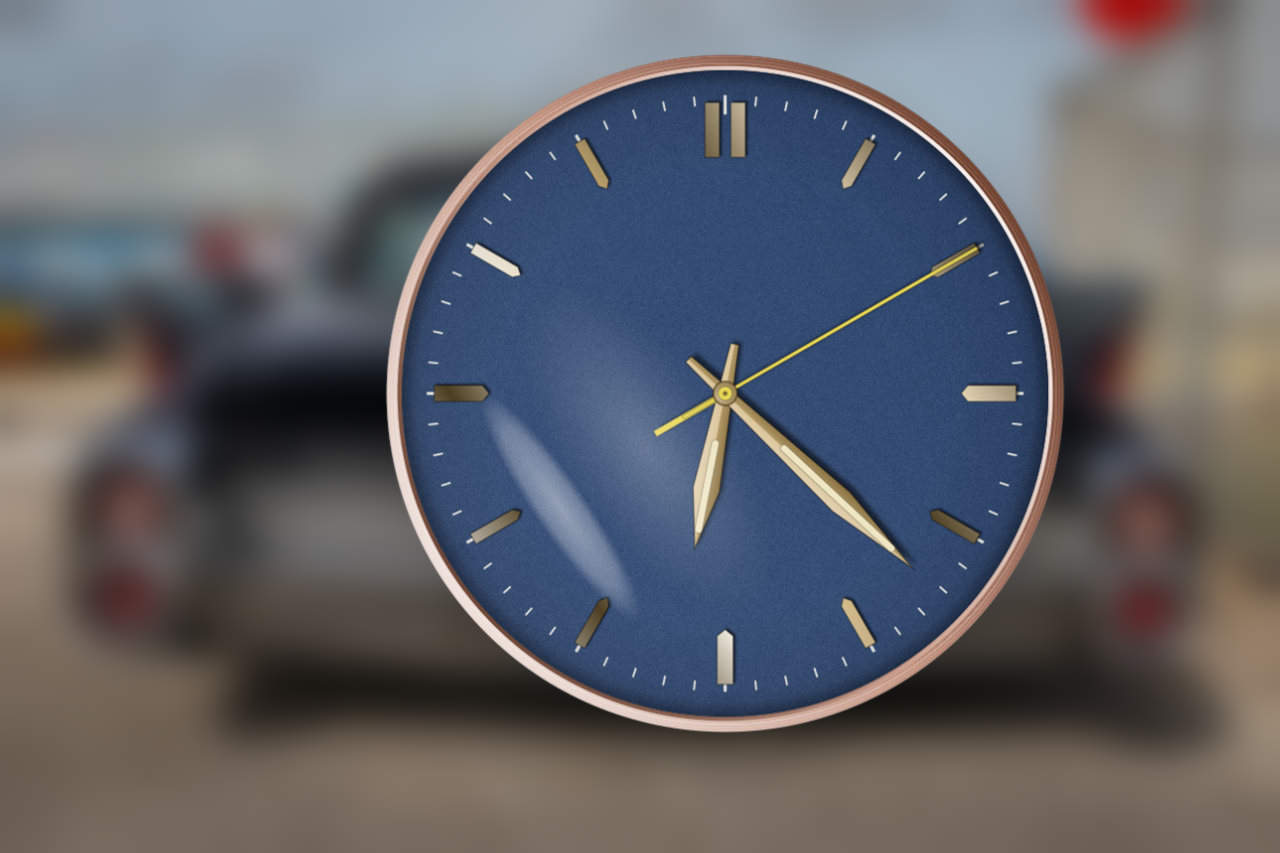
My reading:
{"hour": 6, "minute": 22, "second": 10}
